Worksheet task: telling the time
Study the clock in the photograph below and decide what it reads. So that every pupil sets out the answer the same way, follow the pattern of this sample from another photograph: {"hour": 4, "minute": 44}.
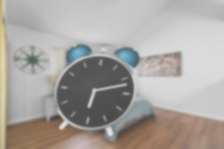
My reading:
{"hour": 6, "minute": 12}
